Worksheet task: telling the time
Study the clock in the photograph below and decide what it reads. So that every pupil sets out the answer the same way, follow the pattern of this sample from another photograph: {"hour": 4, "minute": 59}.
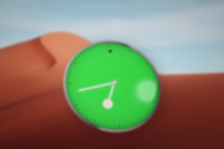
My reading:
{"hour": 6, "minute": 43}
